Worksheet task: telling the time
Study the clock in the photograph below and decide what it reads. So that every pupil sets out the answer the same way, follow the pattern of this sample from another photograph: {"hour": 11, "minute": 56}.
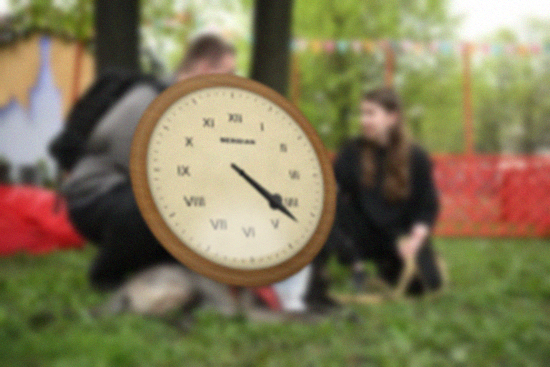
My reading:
{"hour": 4, "minute": 22}
